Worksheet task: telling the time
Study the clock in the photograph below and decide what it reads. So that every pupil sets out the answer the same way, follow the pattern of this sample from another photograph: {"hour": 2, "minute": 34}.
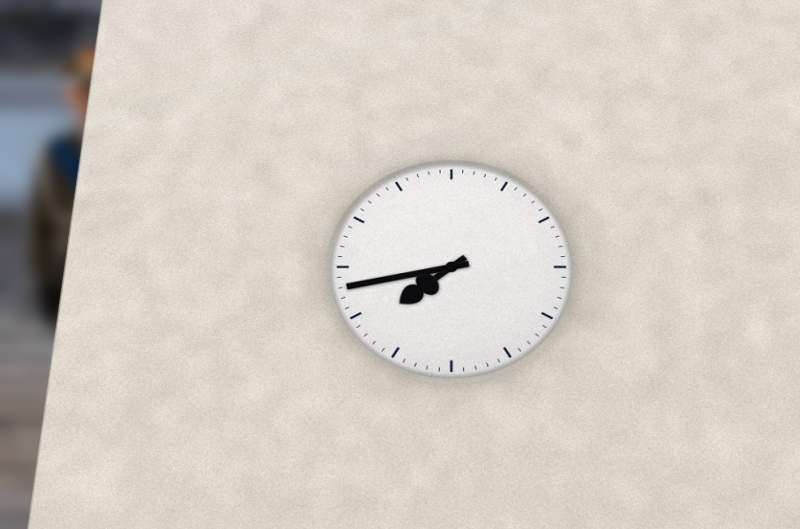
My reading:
{"hour": 7, "minute": 43}
